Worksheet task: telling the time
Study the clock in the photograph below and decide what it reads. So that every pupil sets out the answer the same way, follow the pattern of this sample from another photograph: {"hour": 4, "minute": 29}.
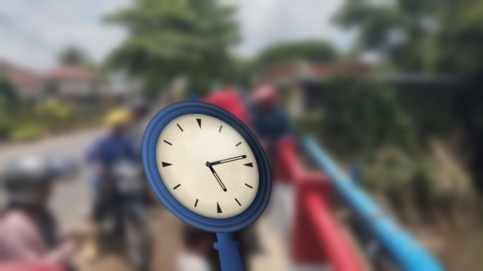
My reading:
{"hour": 5, "minute": 13}
